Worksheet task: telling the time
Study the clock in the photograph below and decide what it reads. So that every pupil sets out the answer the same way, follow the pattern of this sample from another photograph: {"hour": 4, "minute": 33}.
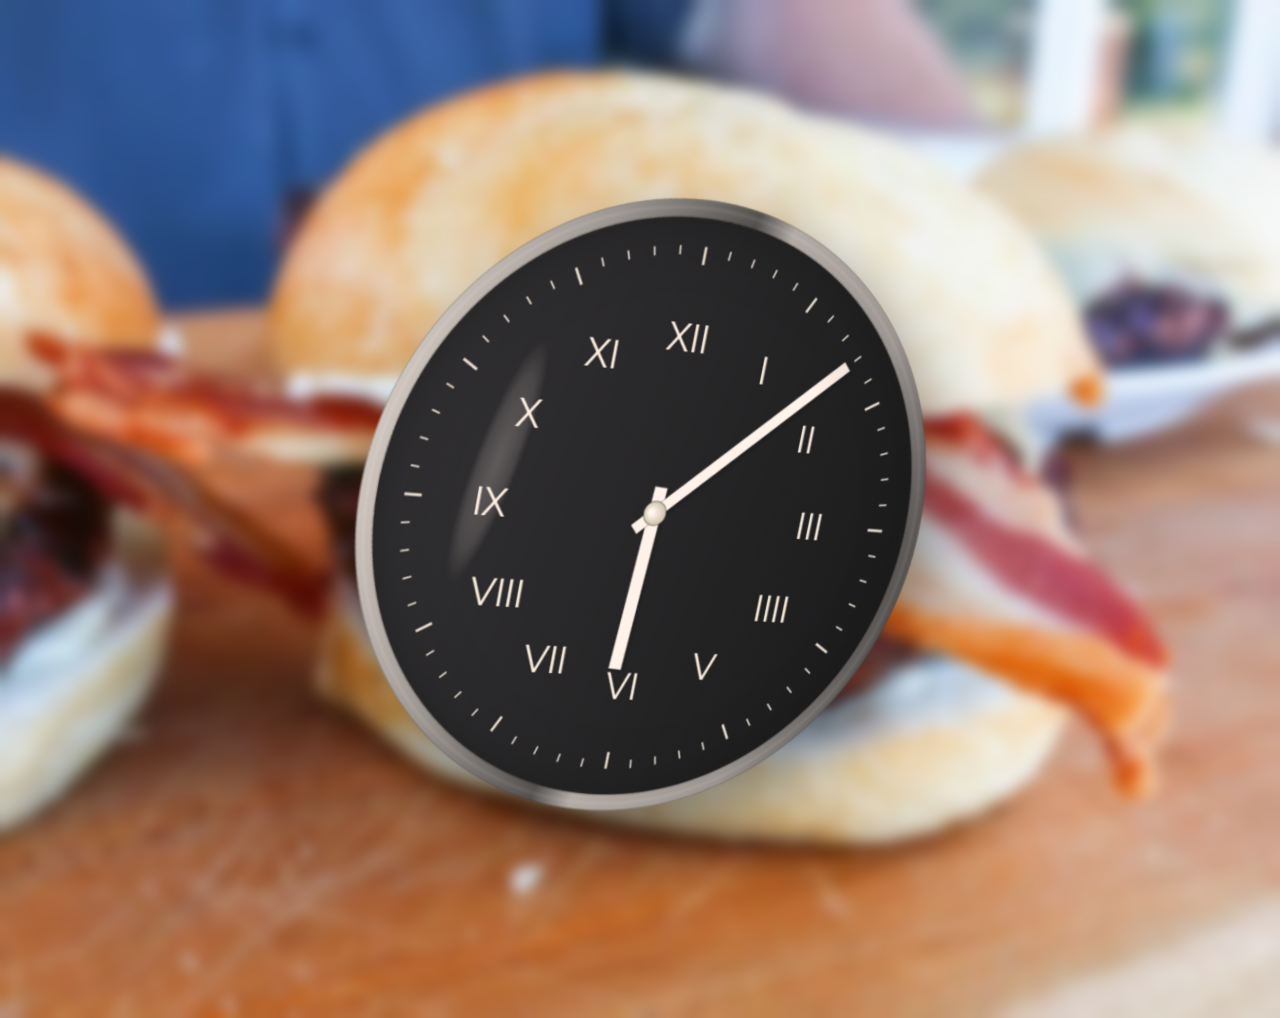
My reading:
{"hour": 6, "minute": 8}
